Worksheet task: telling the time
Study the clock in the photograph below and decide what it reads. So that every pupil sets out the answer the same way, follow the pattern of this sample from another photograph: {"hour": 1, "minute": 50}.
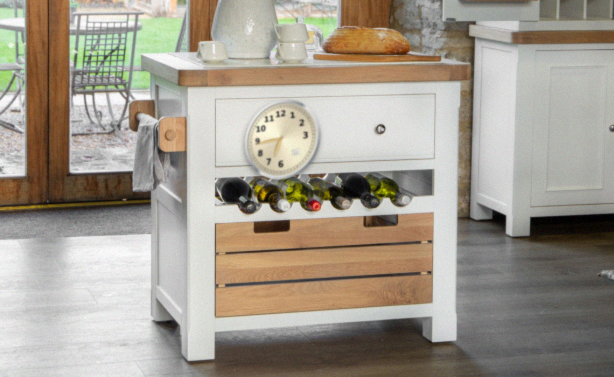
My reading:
{"hour": 6, "minute": 44}
